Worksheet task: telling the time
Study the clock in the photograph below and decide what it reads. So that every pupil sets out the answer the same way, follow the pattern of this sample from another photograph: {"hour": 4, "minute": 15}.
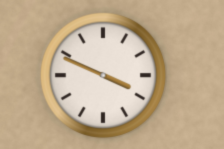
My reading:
{"hour": 3, "minute": 49}
